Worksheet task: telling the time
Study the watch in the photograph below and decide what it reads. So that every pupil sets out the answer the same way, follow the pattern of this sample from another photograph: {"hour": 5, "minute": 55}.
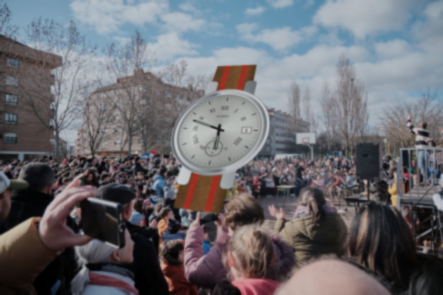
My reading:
{"hour": 5, "minute": 48}
